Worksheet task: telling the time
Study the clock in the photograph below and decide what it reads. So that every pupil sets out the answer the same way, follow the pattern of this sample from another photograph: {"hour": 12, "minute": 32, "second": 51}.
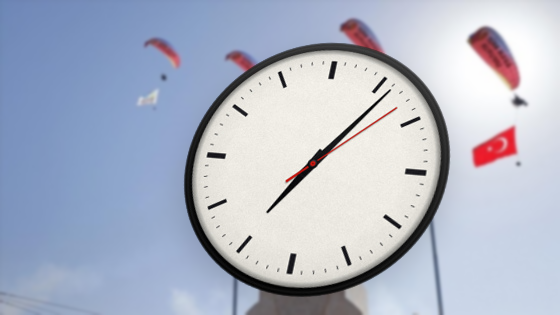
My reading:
{"hour": 7, "minute": 6, "second": 8}
